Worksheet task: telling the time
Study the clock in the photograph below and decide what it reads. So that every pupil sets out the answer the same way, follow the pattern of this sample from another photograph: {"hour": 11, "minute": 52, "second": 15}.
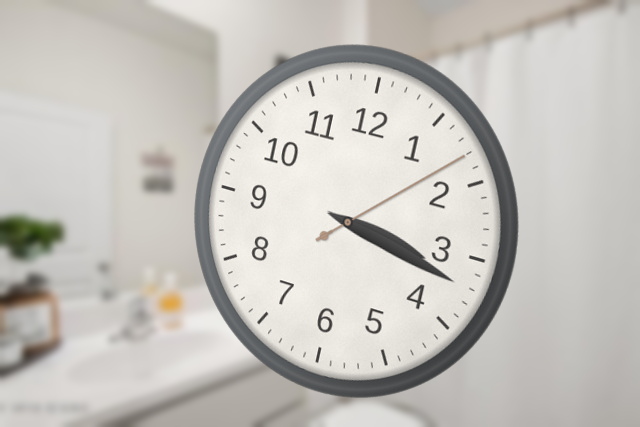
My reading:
{"hour": 3, "minute": 17, "second": 8}
